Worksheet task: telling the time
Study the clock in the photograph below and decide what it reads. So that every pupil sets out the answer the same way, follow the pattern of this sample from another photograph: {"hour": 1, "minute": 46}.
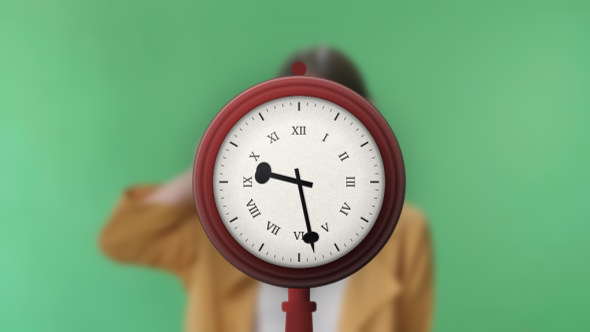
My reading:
{"hour": 9, "minute": 28}
